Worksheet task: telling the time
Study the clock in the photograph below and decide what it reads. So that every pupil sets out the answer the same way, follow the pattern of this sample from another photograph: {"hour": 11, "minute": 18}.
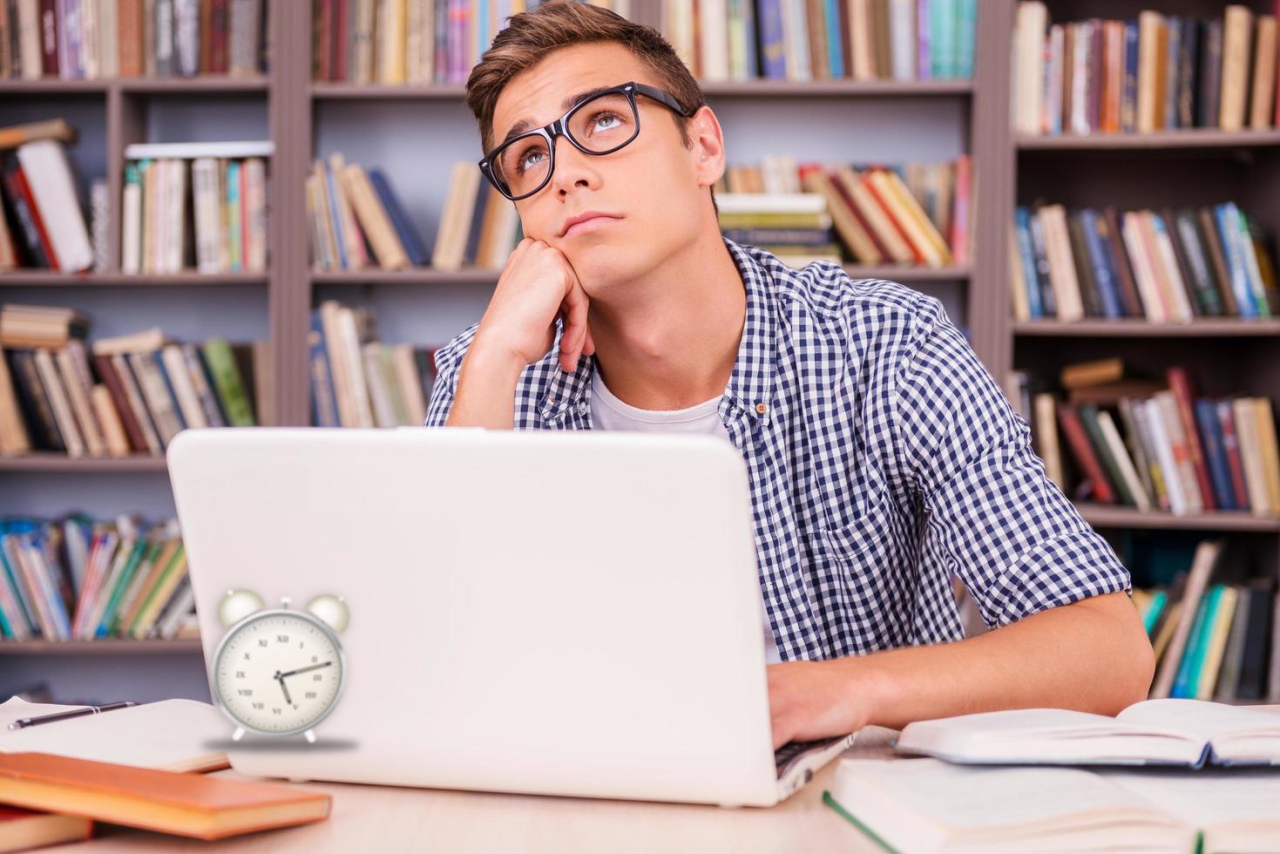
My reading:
{"hour": 5, "minute": 12}
